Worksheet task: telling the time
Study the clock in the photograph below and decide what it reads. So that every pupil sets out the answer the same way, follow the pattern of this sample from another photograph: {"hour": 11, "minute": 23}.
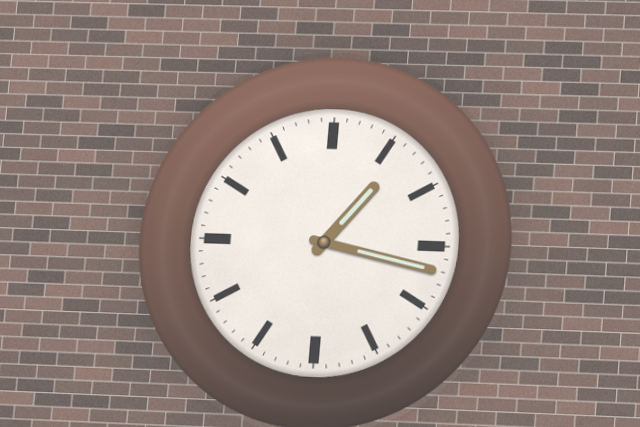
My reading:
{"hour": 1, "minute": 17}
